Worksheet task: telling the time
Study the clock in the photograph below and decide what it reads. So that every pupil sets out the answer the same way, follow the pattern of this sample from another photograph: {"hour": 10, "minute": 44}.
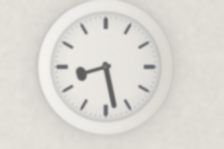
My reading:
{"hour": 8, "minute": 28}
